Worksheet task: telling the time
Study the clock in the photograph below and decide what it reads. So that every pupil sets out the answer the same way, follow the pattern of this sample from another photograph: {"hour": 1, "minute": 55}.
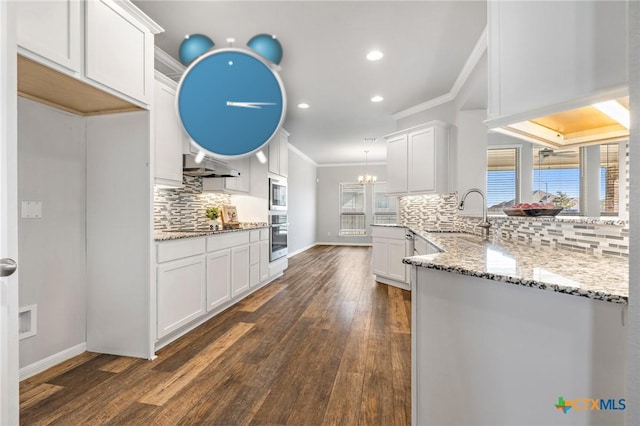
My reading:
{"hour": 3, "minute": 15}
